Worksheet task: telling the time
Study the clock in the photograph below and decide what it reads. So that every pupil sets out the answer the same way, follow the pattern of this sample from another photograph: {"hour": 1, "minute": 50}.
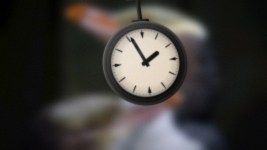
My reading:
{"hour": 1, "minute": 56}
